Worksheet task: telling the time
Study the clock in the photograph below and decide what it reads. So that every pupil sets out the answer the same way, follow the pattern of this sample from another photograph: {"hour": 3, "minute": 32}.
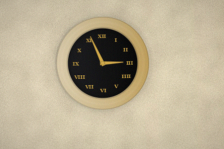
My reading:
{"hour": 2, "minute": 56}
